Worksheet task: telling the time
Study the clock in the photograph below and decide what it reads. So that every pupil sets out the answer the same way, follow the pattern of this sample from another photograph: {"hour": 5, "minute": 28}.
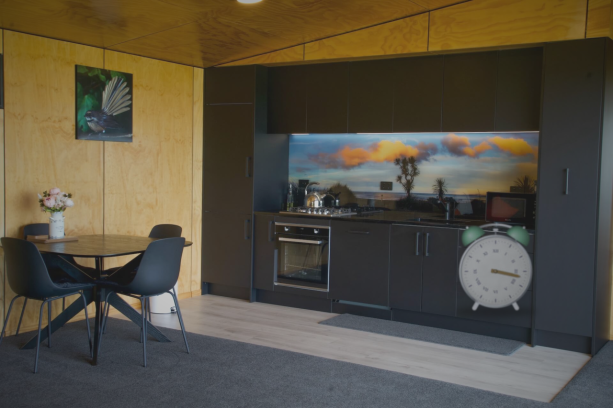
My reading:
{"hour": 3, "minute": 17}
